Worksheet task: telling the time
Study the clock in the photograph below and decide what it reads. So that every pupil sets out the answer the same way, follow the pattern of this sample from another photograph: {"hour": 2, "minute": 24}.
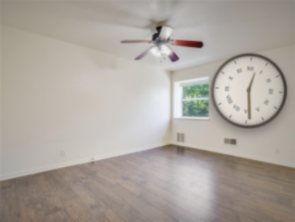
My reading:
{"hour": 12, "minute": 29}
